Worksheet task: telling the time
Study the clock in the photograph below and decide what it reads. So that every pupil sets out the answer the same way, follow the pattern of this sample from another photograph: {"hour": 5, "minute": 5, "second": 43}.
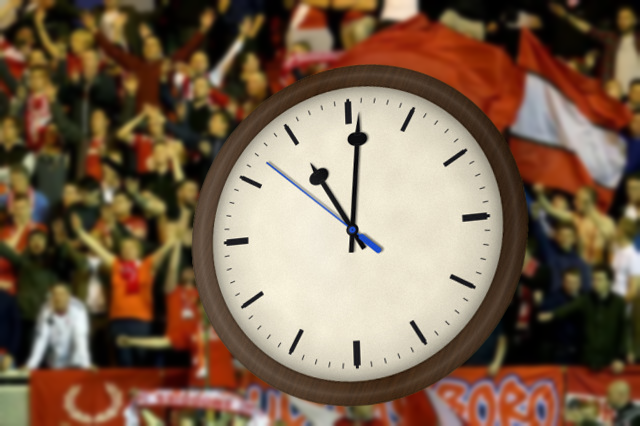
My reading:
{"hour": 11, "minute": 0, "second": 52}
